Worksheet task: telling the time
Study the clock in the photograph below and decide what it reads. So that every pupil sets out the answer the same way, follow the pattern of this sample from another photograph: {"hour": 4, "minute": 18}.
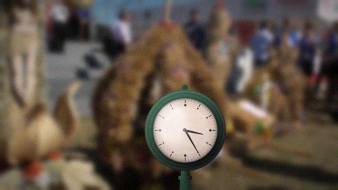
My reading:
{"hour": 3, "minute": 25}
